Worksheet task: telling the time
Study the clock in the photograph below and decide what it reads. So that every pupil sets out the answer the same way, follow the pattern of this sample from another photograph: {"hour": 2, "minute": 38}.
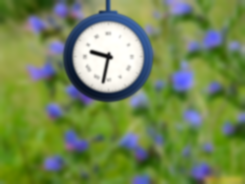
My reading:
{"hour": 9, "minute": 32}
